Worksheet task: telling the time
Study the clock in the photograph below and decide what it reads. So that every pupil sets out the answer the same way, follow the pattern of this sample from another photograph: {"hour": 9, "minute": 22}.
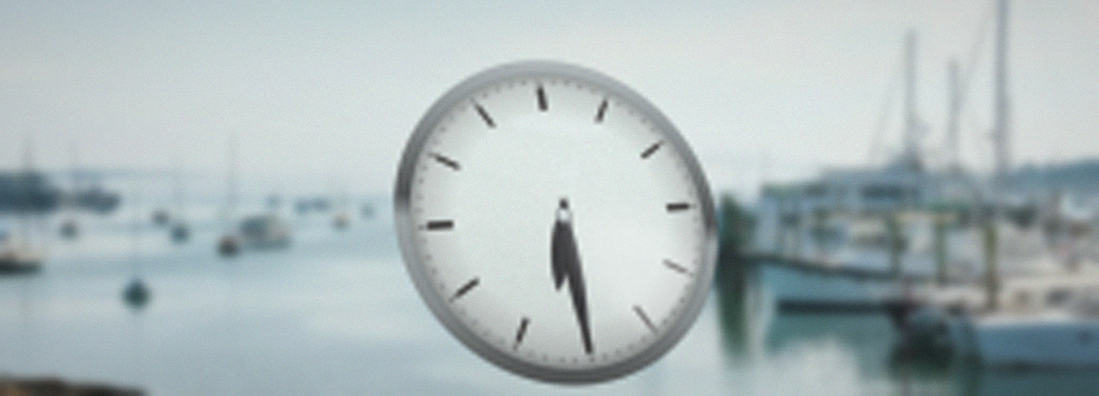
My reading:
{"hour": 6, "minute": 30}
